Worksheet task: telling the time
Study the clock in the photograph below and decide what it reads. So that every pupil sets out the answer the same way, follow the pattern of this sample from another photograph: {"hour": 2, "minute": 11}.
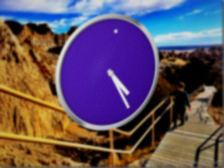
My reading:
{"hour": 4, "minute": 24}
